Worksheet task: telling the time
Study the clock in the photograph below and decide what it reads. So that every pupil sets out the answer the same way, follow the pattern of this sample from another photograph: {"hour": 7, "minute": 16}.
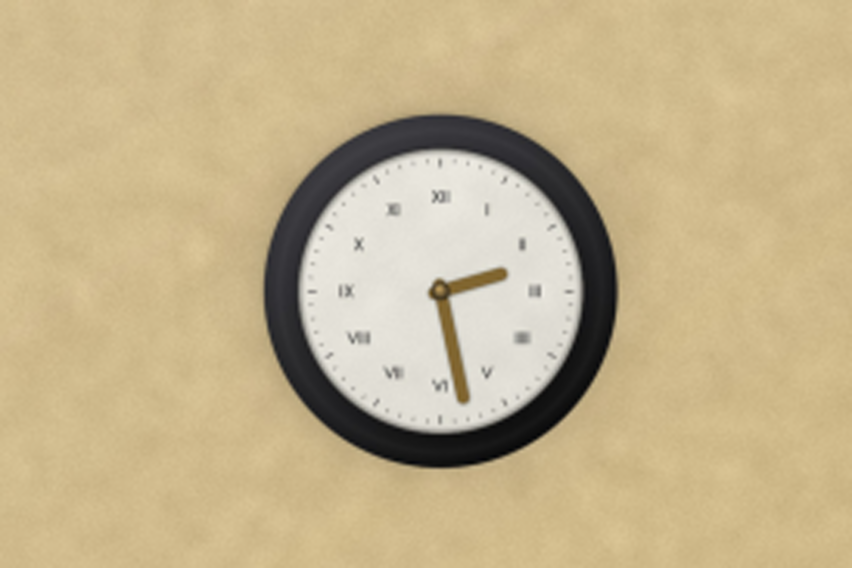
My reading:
{"hour": 2, "minute": 28}
